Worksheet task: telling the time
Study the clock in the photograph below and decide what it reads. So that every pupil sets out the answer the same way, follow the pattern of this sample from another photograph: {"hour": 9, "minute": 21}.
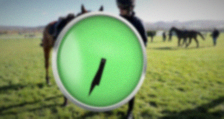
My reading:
{"hour": 6, "minute": 34}
